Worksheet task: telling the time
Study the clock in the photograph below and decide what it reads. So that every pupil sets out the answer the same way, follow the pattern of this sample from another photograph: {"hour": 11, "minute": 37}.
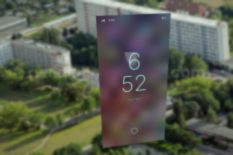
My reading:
{"hour": 6, "minute": 52}
